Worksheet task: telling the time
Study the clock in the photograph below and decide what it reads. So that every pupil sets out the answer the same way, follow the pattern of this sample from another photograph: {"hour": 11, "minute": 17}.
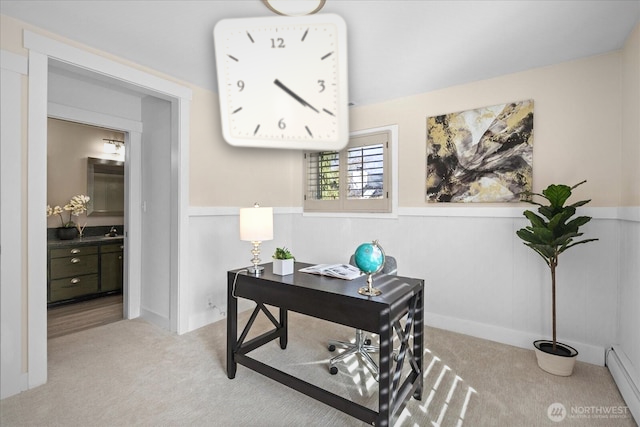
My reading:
{"hour": 4, "minute": 21}
